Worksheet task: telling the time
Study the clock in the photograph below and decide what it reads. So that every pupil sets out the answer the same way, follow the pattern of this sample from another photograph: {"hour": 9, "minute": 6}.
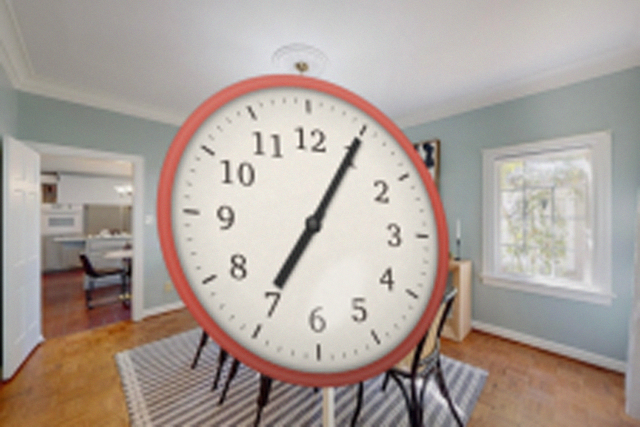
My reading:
{"hour": 7, "minute": 5}
